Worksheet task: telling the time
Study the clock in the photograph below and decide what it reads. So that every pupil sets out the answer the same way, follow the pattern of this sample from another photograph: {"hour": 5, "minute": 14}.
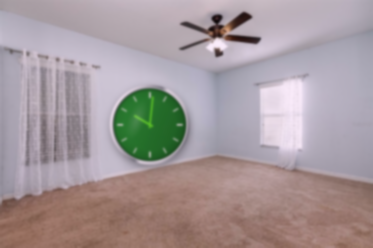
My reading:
{"hour": 10, "minute": 1}
